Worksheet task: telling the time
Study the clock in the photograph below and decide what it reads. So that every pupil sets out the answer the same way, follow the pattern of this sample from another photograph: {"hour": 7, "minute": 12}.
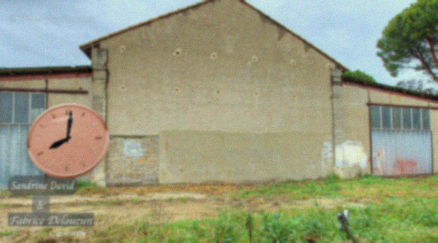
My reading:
{"hour": 8, "minute": 1}
